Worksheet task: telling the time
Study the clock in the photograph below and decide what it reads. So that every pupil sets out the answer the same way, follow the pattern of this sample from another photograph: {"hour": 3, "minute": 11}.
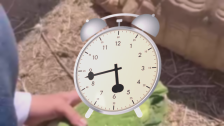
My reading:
{"hour": 5, "minute": 43}
